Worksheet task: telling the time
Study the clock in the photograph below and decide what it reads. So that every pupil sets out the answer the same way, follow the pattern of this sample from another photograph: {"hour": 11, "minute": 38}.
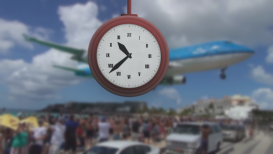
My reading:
{"hour": 10, "minute": 38}
